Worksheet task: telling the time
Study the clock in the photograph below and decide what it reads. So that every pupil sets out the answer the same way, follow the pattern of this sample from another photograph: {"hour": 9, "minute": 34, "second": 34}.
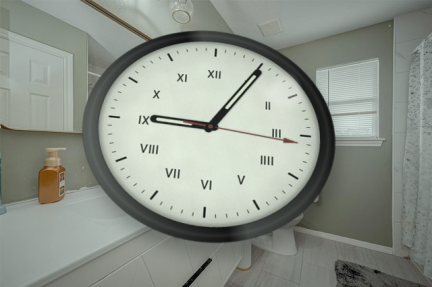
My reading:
{"hour": 9, "minute": 5, "second": 16}
